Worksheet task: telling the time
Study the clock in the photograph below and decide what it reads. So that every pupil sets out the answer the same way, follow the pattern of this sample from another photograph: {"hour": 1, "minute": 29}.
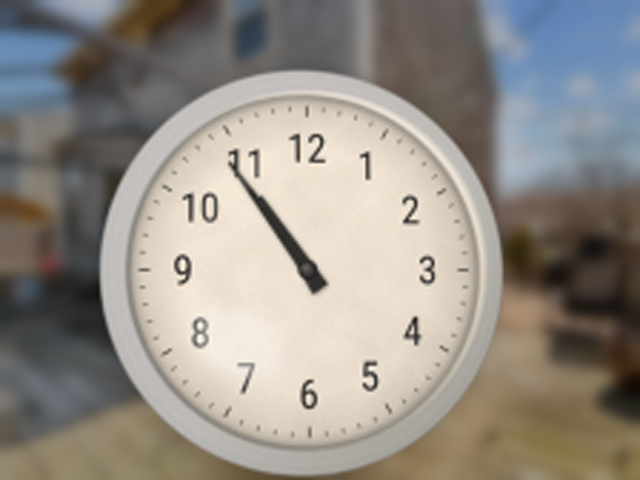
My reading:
{"hour": 10, "minute": 54}
